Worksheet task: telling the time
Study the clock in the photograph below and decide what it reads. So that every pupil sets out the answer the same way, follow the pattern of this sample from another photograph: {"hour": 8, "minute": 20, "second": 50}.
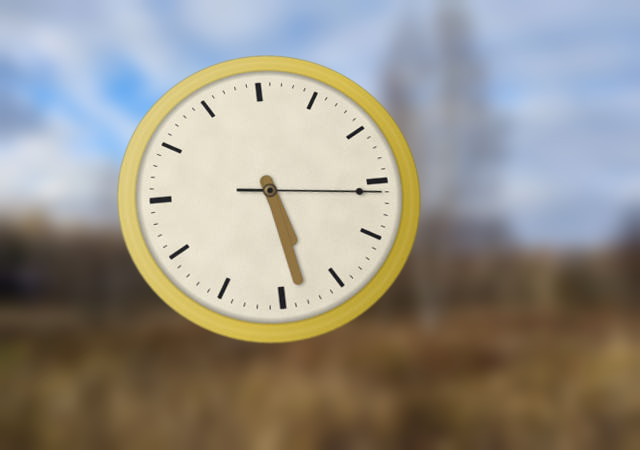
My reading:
{"hour": 5, "minute": 28, "second": 16}
